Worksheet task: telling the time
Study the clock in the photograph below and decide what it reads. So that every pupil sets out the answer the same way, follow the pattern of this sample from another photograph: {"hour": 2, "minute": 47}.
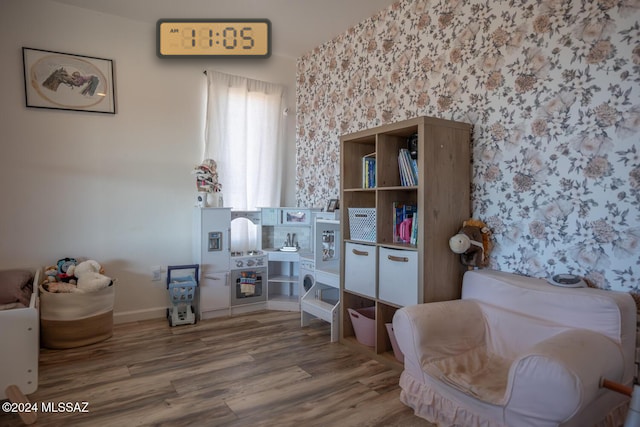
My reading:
{"hour": 11, "minute": 5}
